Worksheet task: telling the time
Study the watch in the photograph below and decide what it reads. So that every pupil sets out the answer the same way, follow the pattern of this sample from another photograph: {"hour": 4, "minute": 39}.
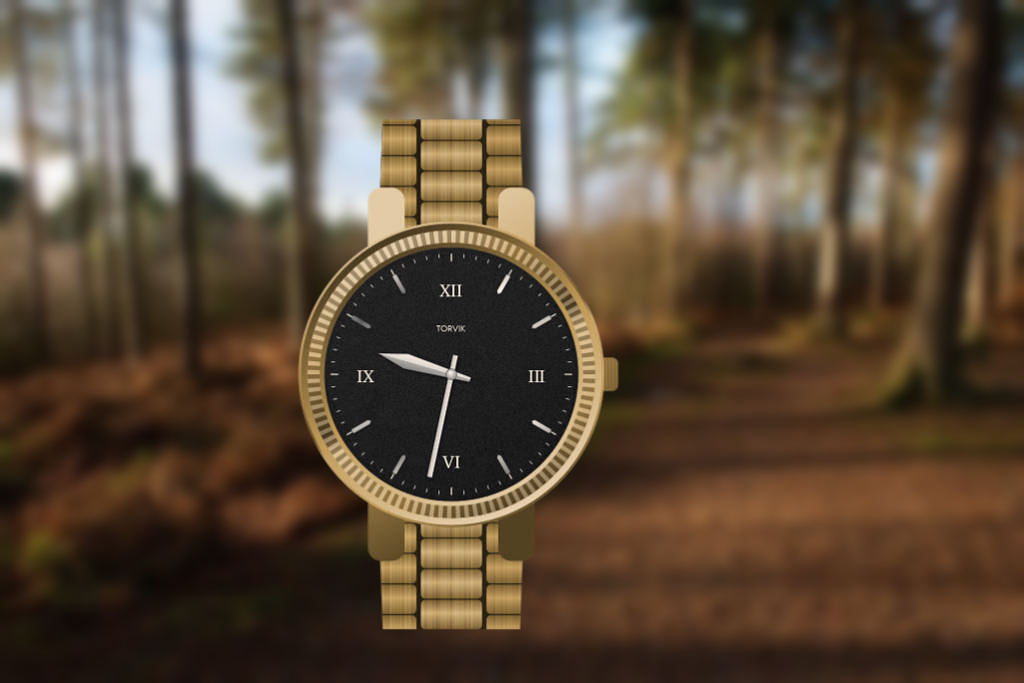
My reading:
{"hour": 9, "minute": 32}
